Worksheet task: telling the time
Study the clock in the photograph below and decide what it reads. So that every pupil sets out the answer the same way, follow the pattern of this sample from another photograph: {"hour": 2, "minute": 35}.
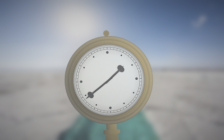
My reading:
{"hour": 1, "minute": 39}
